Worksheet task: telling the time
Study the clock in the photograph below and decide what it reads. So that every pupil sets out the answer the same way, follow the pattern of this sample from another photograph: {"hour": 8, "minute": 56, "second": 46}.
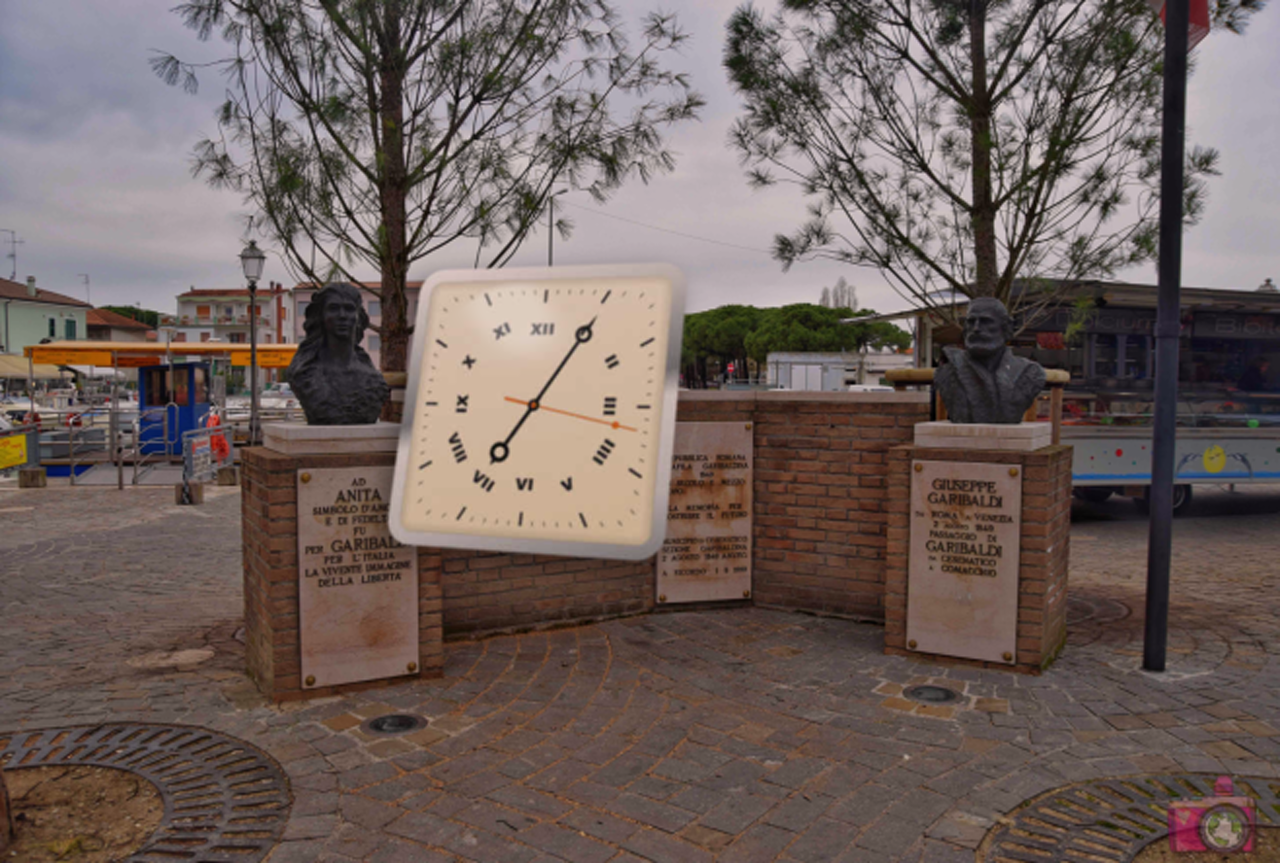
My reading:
{"hour": 7, "minute": 5, "second": 17}
